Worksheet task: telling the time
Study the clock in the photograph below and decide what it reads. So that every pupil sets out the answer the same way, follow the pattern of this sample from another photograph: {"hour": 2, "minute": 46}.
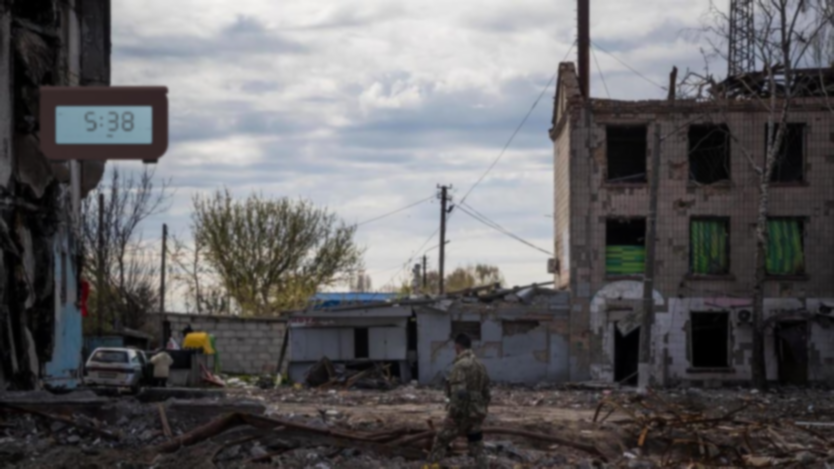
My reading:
{"hour": 5, "minute": 38}
